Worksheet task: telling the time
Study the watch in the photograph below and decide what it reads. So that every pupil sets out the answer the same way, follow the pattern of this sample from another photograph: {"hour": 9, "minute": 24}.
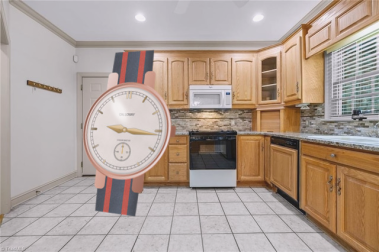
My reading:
{"hour": 9, "minute": 16}
